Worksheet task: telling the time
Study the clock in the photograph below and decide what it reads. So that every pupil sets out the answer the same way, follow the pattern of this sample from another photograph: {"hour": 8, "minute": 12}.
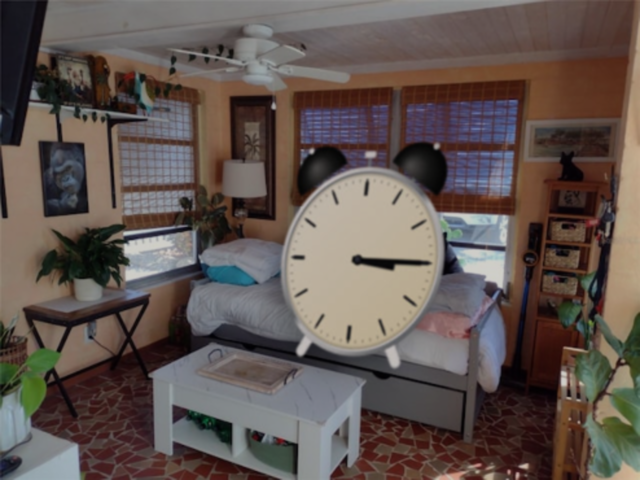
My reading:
{"hour": 3, "minute": 15}
